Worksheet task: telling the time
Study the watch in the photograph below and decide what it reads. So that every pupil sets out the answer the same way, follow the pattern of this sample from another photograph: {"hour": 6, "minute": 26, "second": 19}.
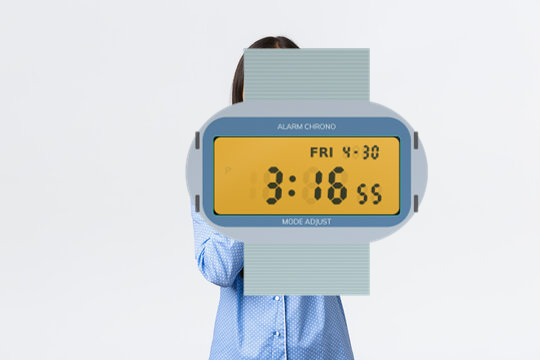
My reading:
{"hour": 3, "minute": 16, "second": 55}
